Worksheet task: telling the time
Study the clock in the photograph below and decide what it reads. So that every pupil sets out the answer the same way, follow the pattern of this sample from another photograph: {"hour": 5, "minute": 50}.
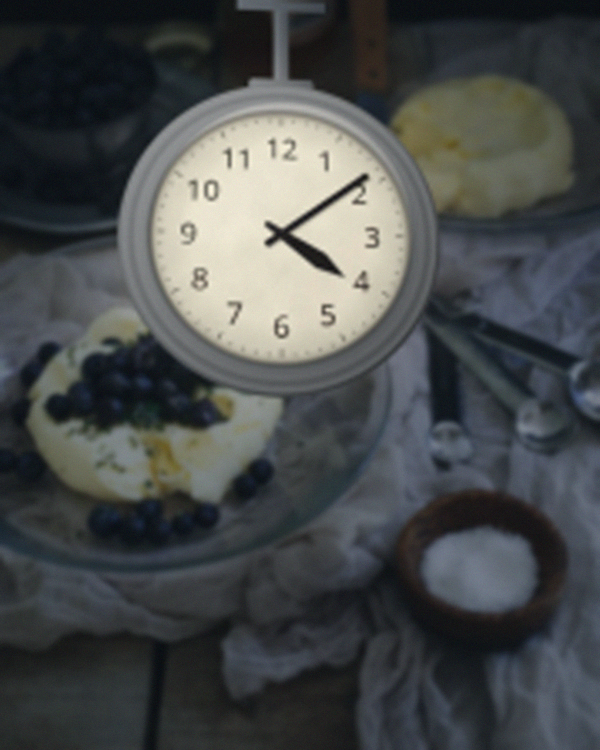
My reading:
{"hour": 4, "minute": 9}
